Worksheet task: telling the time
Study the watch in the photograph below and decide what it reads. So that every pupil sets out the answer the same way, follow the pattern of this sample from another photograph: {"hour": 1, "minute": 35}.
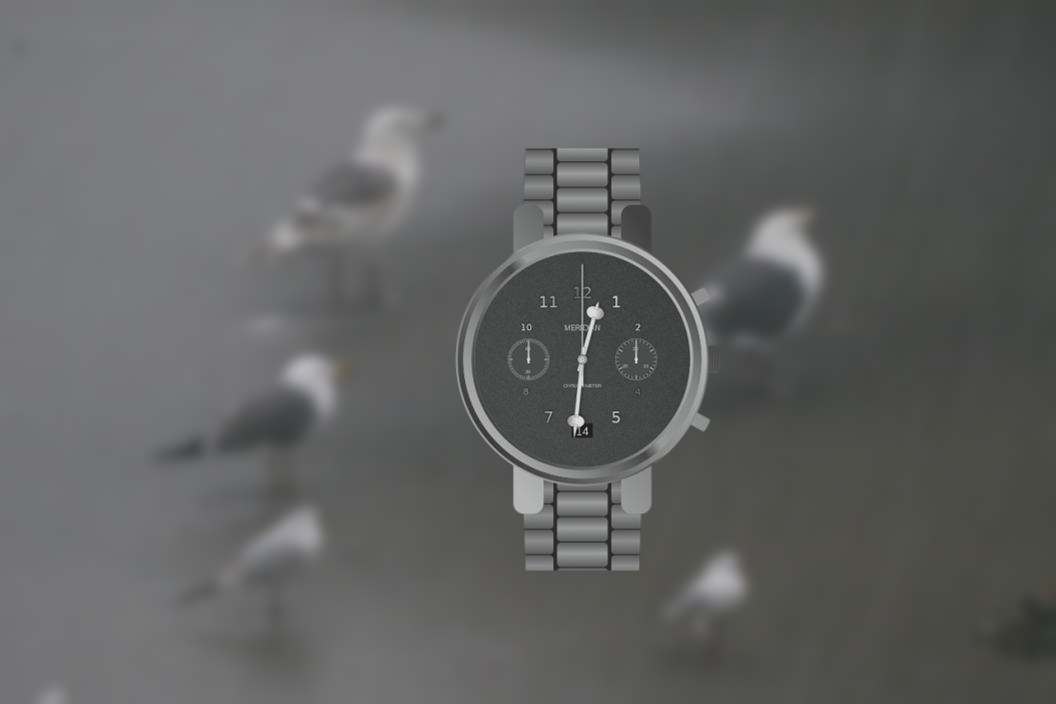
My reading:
{"hour": 12, "minute": 31}
